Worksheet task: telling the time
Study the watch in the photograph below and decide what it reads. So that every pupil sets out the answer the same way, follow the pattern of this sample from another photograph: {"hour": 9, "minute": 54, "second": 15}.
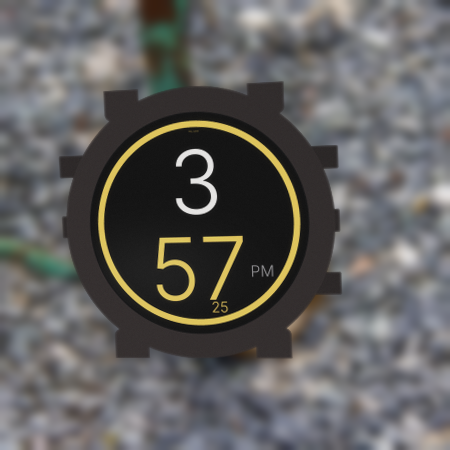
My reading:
{"hour": 3, "minute": 57, "second": 25}
